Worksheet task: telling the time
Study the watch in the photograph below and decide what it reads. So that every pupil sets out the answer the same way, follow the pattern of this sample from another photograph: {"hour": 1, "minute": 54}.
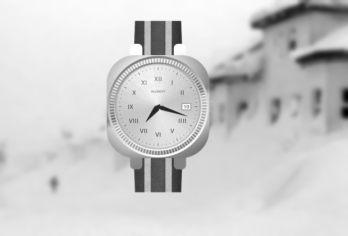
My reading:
{"hour": 7, "minute": 18}
